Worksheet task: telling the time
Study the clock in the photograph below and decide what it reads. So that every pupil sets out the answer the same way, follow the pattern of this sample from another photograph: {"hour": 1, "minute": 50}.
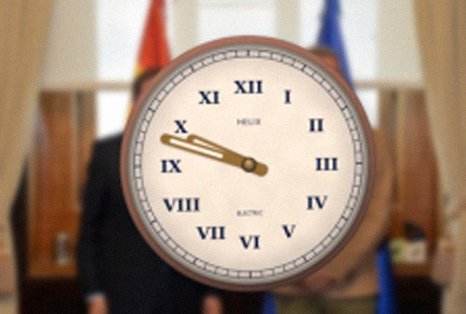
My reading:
{"hour": 9, "minute": 48}
